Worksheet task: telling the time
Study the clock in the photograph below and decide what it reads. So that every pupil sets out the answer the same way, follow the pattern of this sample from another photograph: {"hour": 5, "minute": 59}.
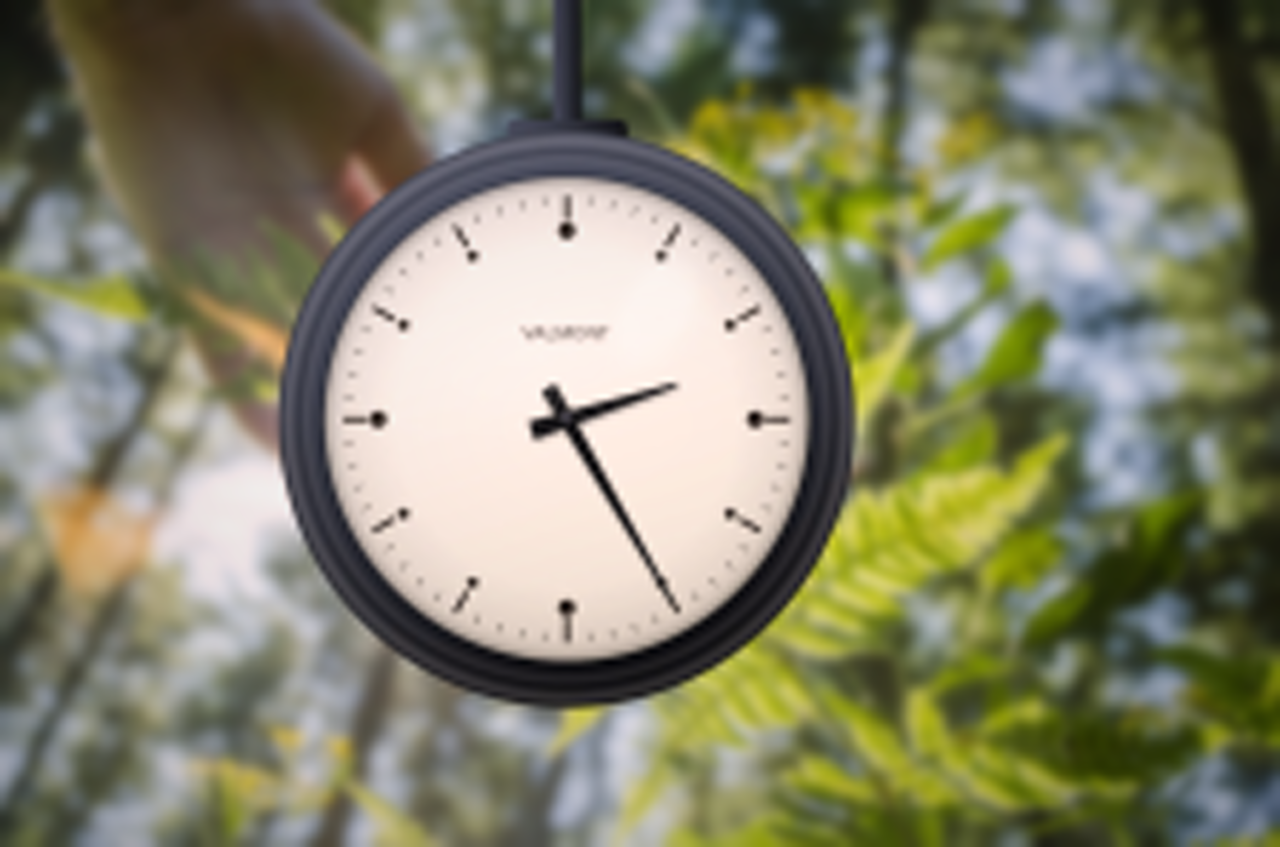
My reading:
{"hour": 2, "minute": 25}
